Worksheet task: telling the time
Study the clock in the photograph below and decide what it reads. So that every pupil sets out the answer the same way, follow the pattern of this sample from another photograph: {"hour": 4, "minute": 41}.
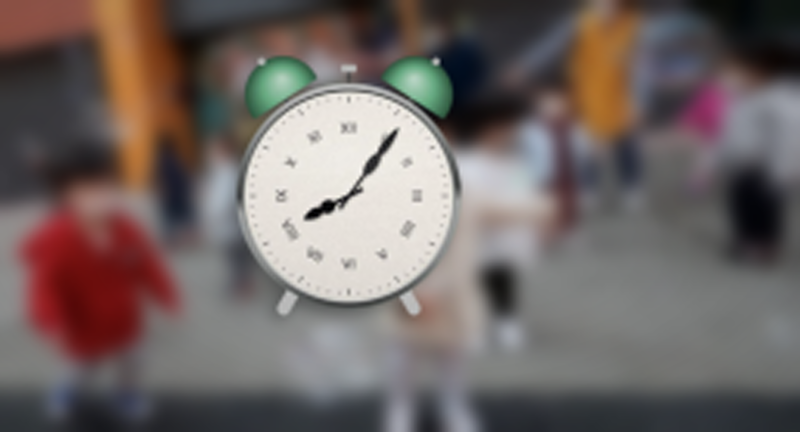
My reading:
{"hour": 8, "minute": 6}
